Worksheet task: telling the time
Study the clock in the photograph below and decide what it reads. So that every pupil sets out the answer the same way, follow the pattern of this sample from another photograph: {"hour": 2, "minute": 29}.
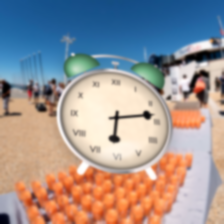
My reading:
{"hour": 6, "minute": 13}
